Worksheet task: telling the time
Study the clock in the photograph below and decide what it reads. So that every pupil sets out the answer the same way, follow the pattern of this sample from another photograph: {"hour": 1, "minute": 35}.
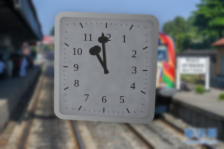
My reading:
{"hour": 10, "minute": 59}
